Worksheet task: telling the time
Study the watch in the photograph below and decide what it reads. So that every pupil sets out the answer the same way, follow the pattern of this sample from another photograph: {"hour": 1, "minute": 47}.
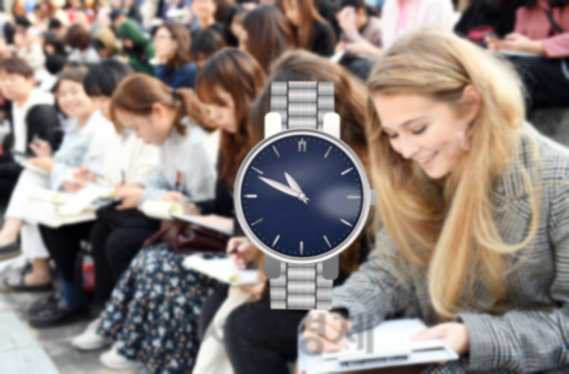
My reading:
{"hour": 10, "minute": 49}
